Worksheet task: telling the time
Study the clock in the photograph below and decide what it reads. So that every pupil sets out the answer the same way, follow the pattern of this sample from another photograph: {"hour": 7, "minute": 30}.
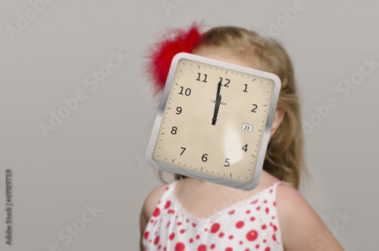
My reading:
{"hour": 11, "minute": 59}
